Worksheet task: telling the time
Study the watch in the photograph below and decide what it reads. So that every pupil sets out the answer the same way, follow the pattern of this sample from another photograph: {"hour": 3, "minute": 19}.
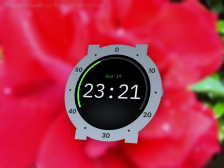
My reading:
{"hour": 23, "minute": 21}
